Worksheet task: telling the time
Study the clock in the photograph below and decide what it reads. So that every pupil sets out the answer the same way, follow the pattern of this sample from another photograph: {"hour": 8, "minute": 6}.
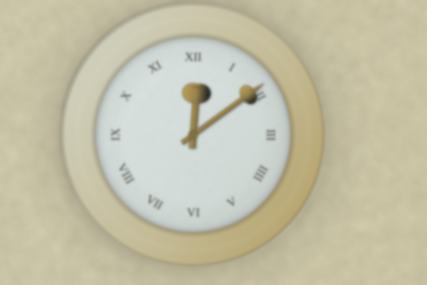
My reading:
{"hour": 12, "minute": 9}
